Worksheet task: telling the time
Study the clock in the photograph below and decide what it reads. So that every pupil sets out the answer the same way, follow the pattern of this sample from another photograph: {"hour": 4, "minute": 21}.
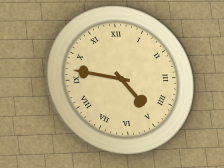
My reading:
{"hour": 4, "minute": 47}
